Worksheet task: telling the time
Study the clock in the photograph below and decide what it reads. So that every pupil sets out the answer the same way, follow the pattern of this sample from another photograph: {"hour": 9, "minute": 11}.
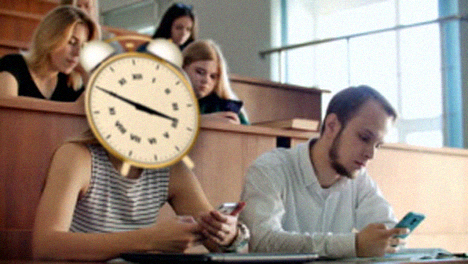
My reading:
{"hour": 3, "minute": 50}
